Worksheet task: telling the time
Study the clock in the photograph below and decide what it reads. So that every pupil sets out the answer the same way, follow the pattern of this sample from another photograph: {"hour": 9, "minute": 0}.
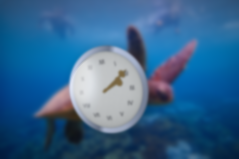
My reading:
{"hour": 2, "minute": 9}
